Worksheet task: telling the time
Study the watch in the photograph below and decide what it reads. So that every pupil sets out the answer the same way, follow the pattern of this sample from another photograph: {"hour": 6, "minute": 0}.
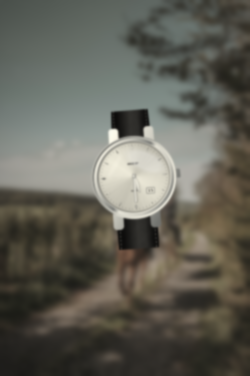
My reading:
{"hour": 5, "minute": 30}
